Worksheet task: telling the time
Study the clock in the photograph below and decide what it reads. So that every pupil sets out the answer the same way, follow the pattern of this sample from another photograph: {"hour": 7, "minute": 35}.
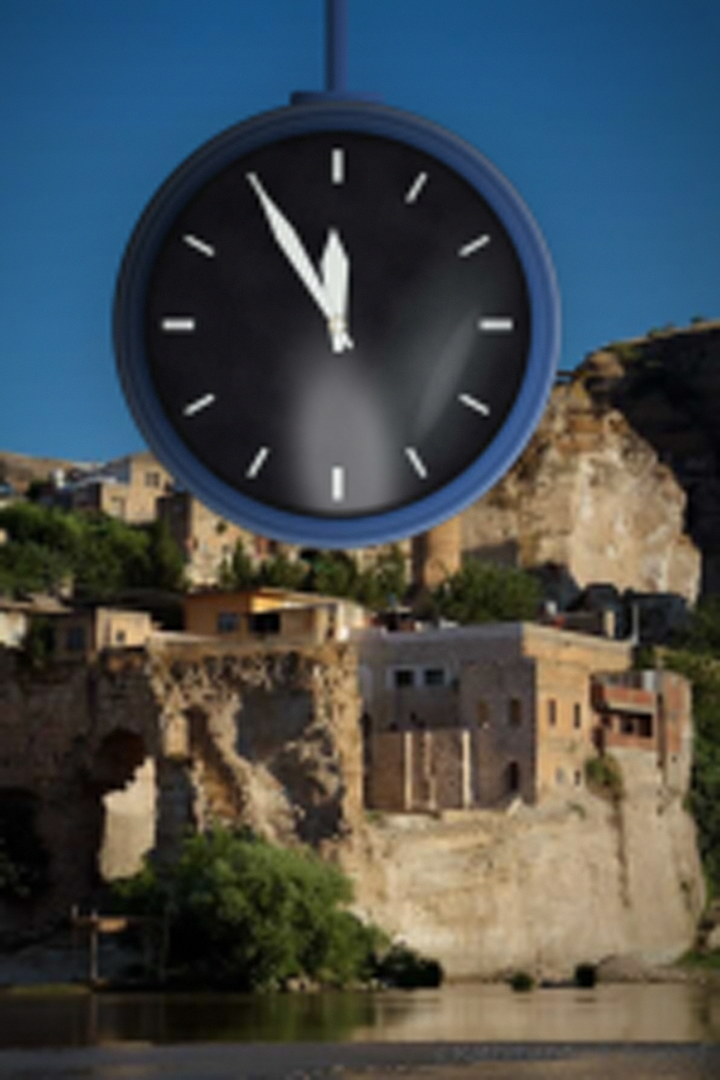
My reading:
{"hour": 11, "minute": 55}
